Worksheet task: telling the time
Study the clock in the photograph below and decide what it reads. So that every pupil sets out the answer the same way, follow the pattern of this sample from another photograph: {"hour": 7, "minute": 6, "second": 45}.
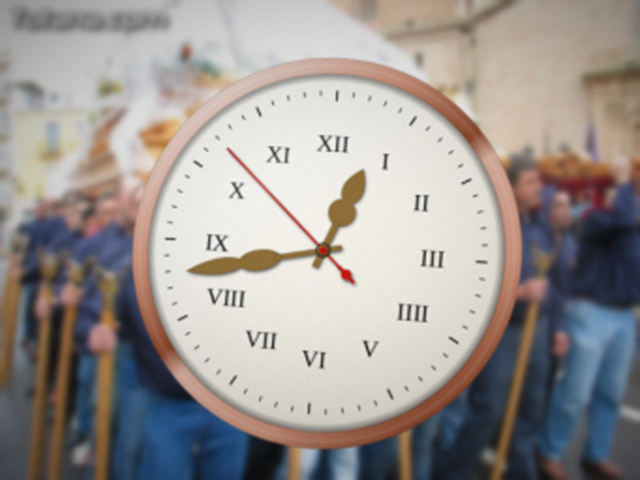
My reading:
{"hour": 12, "minute": 42, "second": 52}
